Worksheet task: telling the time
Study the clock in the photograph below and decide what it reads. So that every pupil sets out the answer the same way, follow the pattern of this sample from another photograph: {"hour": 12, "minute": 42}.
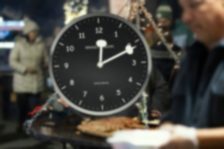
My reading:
{"hour": 12, "minute": 11}
